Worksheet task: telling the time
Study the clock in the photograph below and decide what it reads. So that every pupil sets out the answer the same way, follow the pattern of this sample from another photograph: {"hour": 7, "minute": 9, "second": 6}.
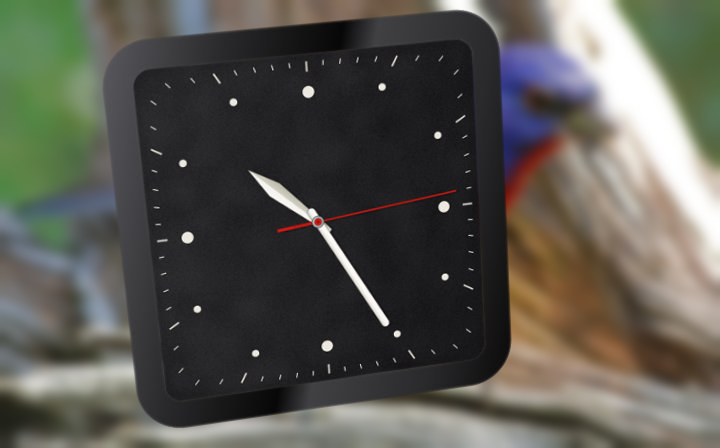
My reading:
{"hour": 10, "minute": 25, "second": 14}
